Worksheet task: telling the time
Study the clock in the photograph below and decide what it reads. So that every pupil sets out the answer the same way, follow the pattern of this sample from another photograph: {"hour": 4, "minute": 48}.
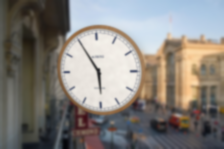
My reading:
{"hour": 5, "minute": 55}
